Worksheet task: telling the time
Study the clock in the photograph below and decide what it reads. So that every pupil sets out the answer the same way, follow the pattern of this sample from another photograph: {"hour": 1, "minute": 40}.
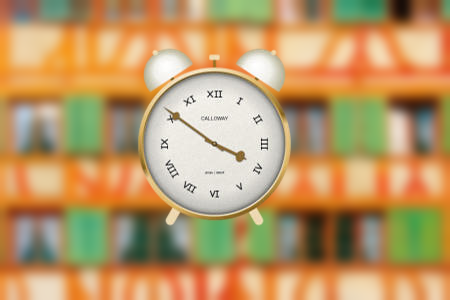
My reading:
{"hour": 3, "minute": 51}
